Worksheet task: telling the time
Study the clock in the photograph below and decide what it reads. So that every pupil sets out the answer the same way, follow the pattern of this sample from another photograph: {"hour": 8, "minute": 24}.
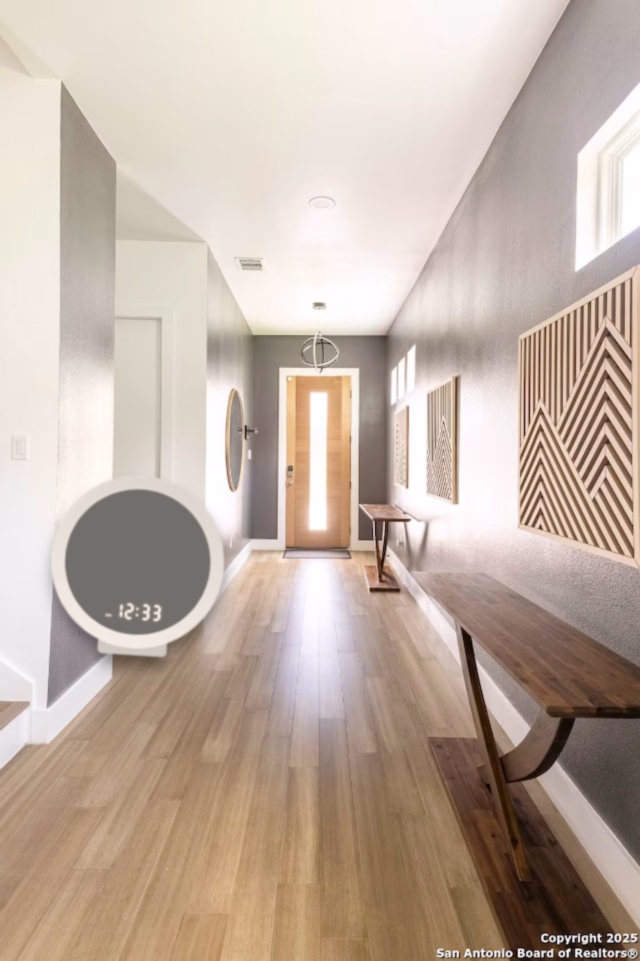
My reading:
{"hour": 12, "minute": 33}
